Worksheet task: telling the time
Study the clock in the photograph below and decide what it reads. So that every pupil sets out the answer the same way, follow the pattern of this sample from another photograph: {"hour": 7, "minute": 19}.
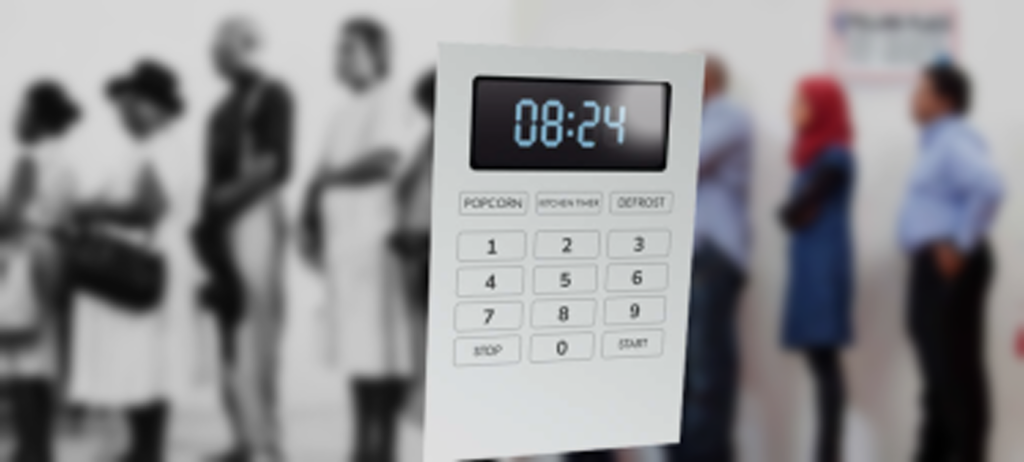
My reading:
{"hour": 8, "minute": 24}
